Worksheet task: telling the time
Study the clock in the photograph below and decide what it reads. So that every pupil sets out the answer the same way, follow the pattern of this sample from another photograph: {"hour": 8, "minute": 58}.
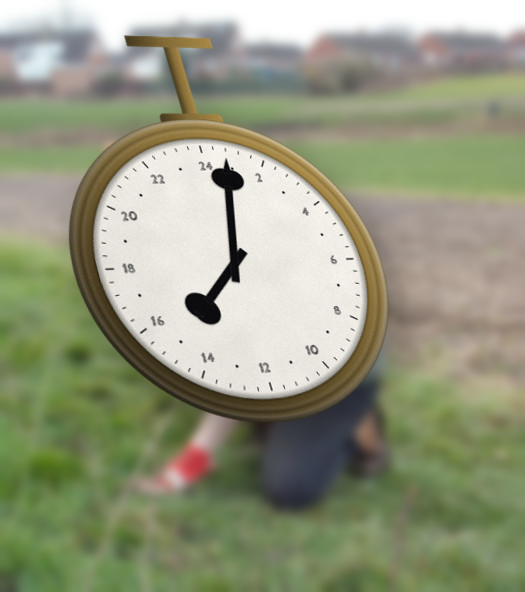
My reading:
{"hour": 15, "minute": 2}
